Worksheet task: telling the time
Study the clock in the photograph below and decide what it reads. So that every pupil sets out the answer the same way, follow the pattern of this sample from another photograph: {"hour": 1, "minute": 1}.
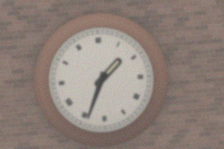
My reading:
{"hour": 1, "minute": 34}
